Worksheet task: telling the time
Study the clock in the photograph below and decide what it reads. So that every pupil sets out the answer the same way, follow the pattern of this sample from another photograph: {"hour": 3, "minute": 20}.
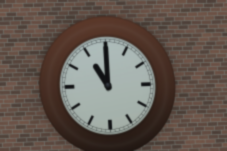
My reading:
{"hour": 11, "minute": 0}
